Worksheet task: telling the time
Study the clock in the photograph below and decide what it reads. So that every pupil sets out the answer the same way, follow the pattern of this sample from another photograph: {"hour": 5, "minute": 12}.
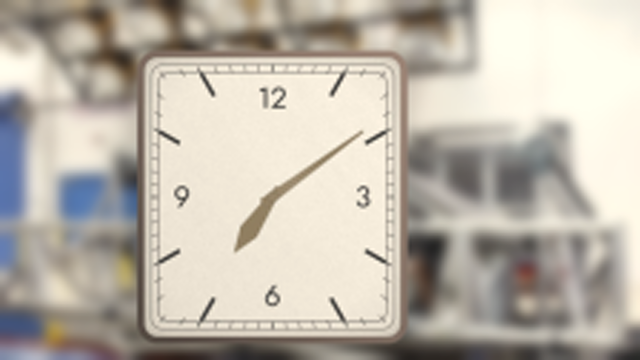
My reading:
{"hour": 7, "minute": 9}
